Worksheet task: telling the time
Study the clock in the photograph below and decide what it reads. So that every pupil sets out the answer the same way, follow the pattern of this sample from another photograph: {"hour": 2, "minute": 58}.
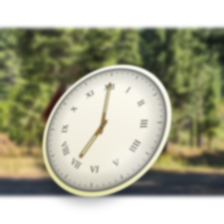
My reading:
{"hour": 7, "minute": 0}
